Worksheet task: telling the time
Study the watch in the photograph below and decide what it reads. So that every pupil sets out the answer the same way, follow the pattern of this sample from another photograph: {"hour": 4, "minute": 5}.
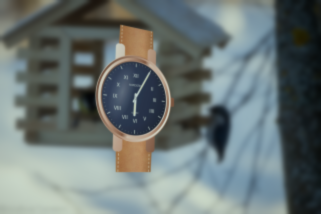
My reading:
{"hour": 6, "minute": 5}
